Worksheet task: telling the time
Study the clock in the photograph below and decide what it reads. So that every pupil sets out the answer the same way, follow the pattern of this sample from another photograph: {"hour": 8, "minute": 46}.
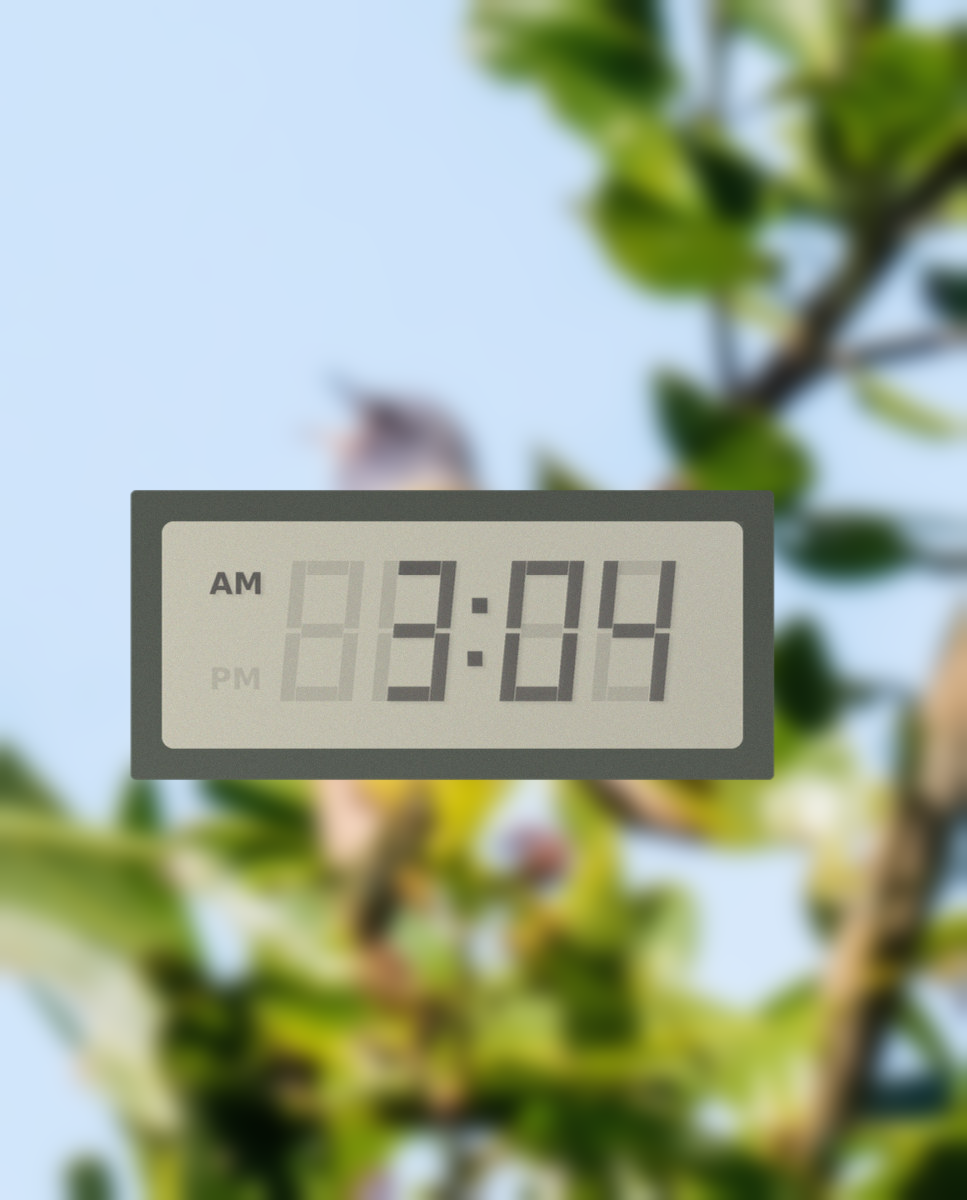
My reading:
{"hour": 3, "minute": 4}
